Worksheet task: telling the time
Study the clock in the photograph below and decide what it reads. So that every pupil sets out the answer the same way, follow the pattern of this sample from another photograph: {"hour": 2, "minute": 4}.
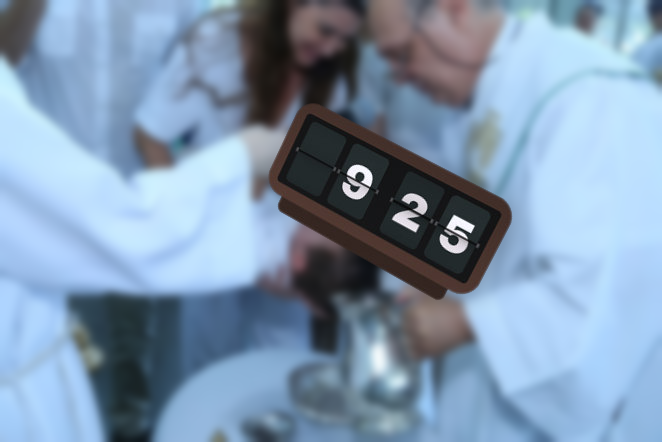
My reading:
{"hour": 9, "minute": 25}
